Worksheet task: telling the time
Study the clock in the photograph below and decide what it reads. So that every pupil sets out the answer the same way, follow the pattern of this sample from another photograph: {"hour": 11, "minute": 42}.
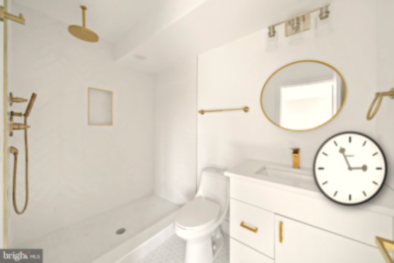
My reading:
{"hour": 2, "minute": 56}
